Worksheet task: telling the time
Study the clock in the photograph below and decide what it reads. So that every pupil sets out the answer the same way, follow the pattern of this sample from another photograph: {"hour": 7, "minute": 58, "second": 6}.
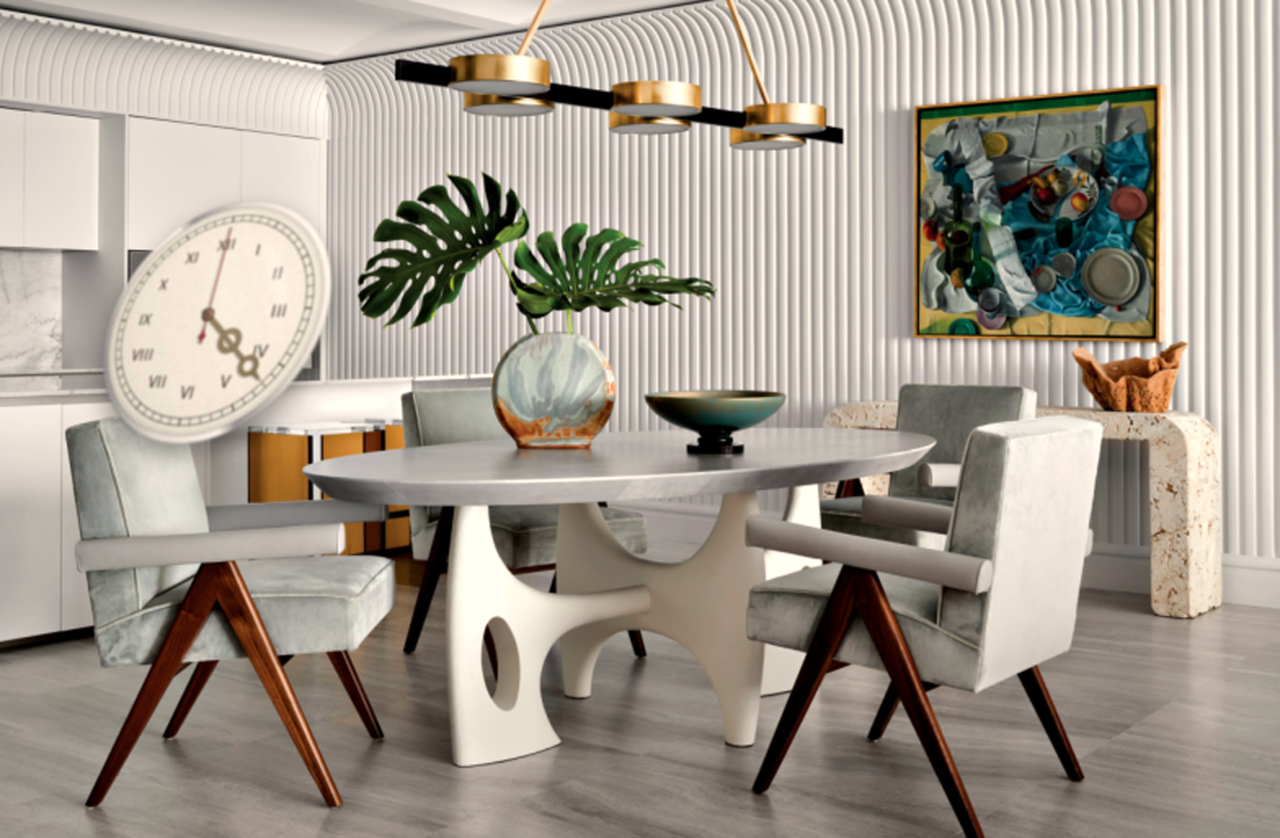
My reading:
{"hour": 4, "minute": 22, "second": 0}
